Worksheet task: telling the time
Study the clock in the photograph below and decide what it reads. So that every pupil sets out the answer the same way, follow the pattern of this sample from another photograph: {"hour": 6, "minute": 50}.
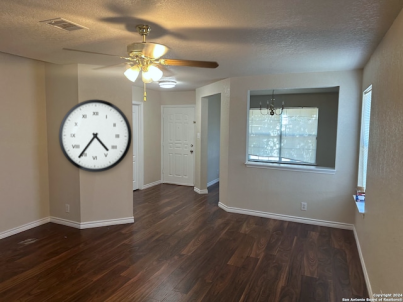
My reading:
{"hour": 4, "minute": 36}
